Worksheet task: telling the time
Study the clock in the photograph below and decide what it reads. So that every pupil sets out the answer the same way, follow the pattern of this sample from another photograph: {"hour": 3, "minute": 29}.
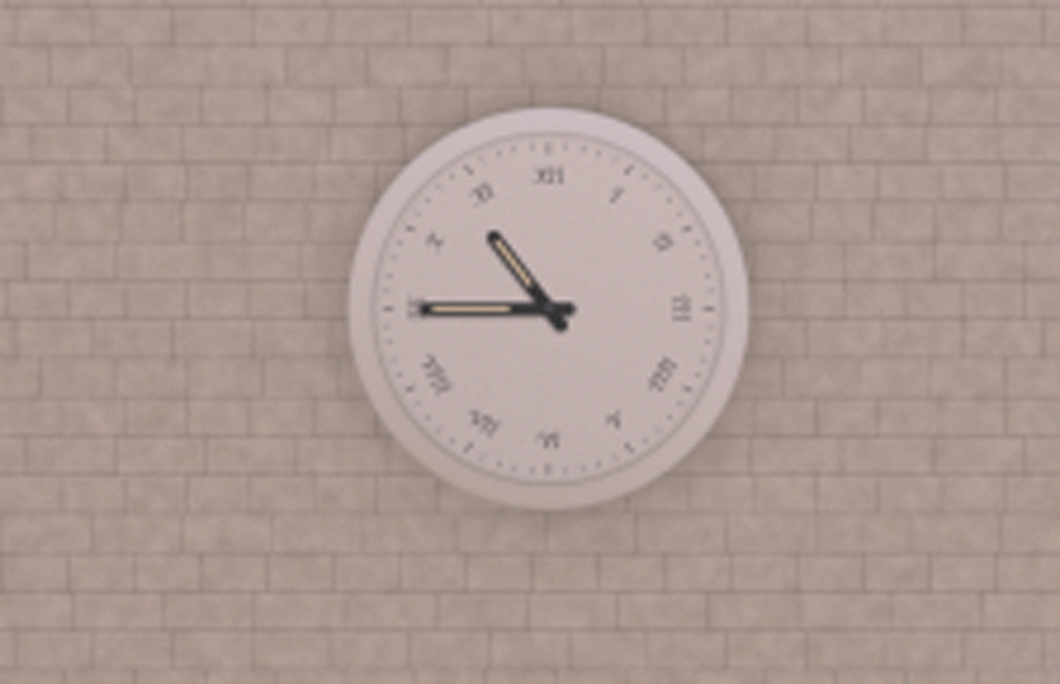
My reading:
{"hour": 10, "minute": 45}
